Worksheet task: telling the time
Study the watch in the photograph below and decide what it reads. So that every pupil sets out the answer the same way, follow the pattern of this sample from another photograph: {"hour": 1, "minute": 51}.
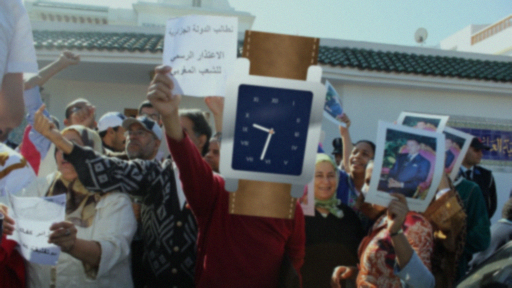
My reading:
{"hour": 9, "minute": 32}
